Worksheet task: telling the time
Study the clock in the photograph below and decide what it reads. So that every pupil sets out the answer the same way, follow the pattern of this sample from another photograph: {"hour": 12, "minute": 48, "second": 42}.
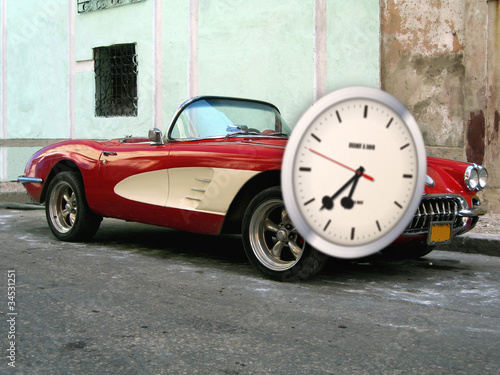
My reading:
{"hour": 6, "minute": 37, "second": 48}
